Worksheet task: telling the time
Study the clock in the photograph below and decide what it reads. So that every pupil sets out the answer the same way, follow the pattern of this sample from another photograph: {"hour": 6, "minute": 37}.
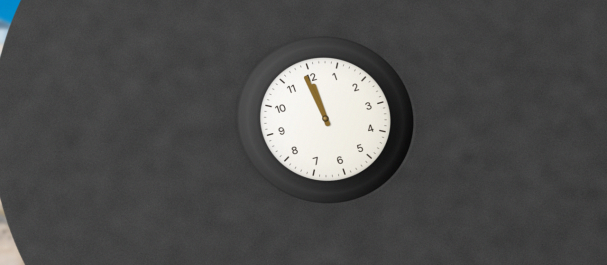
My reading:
{"hour": 11, "minute": 59}
